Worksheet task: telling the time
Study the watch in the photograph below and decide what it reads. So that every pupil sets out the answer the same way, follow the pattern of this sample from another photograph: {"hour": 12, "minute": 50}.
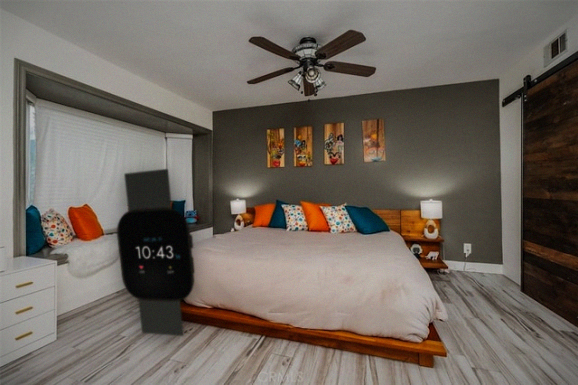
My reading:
{"hour": 10, "minute": 43}
